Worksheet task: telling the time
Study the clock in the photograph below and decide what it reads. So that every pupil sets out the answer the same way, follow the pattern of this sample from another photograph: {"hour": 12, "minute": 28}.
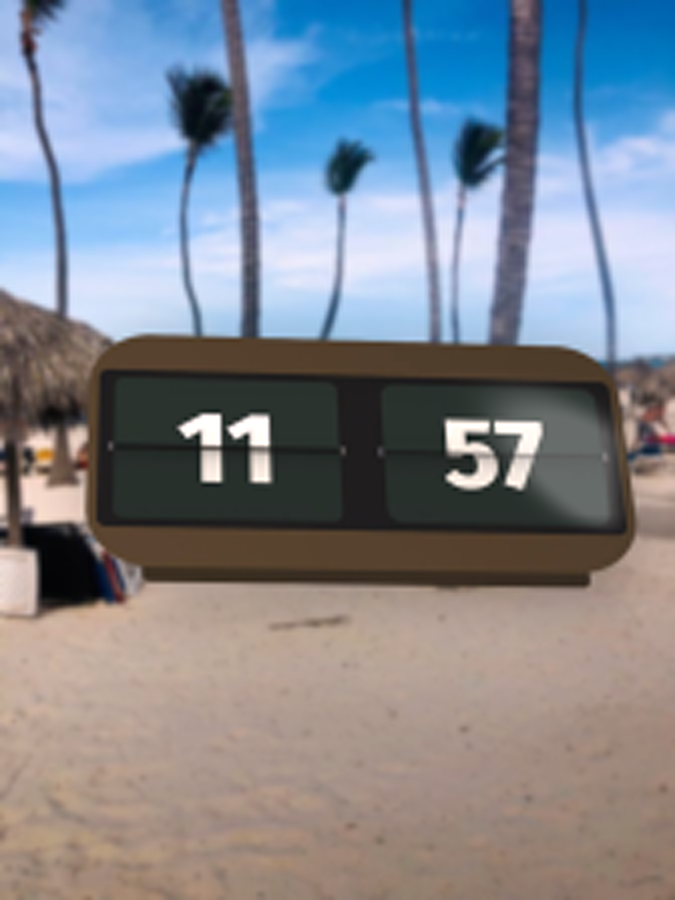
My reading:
{"hour": 11, "minute": 57}
